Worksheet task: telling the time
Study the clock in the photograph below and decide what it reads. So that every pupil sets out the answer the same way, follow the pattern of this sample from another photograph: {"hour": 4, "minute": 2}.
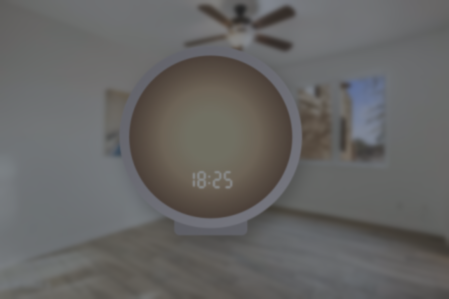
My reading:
{"hour": 18, "minute": 25}
